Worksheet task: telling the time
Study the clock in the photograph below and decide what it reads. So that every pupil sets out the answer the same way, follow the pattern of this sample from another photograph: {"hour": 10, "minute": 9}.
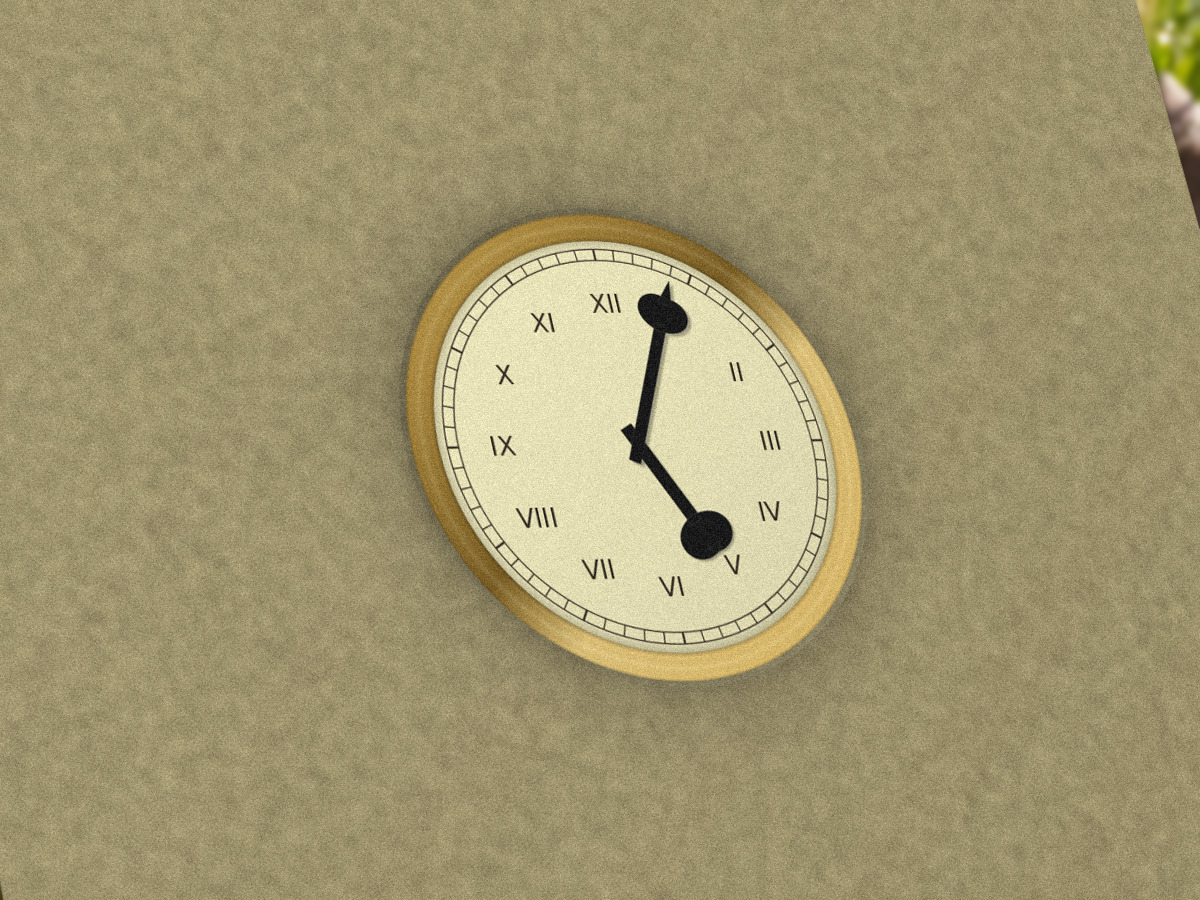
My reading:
{"hour": 5, "minute": 4}
